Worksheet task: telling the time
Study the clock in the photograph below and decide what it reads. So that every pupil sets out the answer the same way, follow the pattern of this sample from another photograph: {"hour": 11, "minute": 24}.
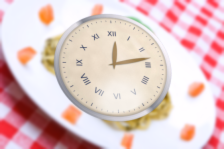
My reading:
{"hour": 12, "minute": 13}
